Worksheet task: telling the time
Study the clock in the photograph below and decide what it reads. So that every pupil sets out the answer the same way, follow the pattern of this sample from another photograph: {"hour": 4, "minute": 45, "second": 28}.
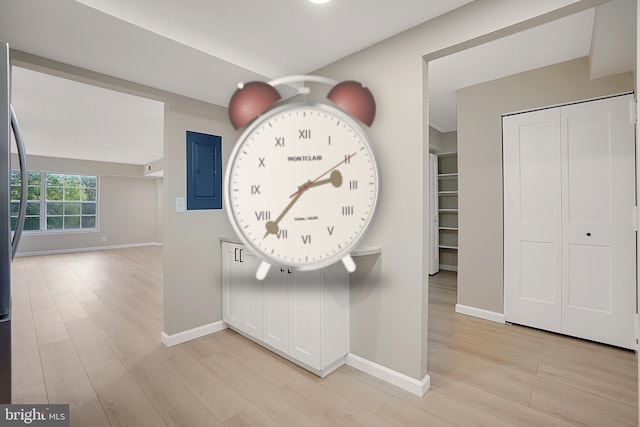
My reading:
{"hour": 2, "minute": 37, "second": 10}
